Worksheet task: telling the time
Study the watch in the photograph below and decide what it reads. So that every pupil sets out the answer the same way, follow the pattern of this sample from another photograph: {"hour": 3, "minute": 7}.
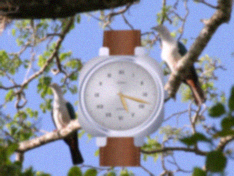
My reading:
{"hour": 5, "minute": 18}
